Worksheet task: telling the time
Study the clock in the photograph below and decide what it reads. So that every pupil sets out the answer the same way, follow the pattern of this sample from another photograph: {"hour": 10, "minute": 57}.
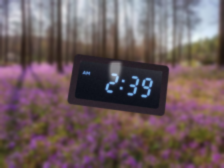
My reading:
{"hour": 2, "minute": 39}
